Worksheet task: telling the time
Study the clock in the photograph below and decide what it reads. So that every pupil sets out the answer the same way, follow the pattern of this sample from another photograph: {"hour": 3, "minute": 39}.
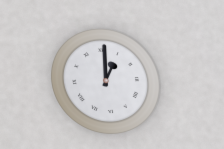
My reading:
{"hour": 1, "minute": 1}
